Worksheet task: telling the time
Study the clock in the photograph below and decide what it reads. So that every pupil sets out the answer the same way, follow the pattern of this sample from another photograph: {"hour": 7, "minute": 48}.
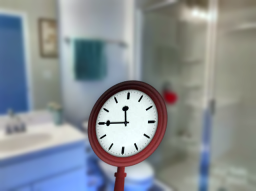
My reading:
{"hour": 11, "minute": 45}
